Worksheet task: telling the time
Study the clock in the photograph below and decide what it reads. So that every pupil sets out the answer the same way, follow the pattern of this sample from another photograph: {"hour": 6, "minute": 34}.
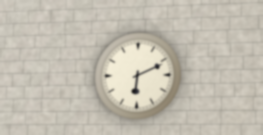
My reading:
{"hour": 6, "minute": 11}
